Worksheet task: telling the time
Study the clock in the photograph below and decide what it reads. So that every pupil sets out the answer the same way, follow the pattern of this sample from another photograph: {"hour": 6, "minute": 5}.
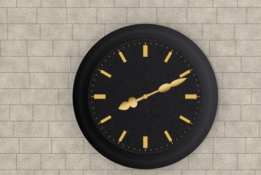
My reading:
{"hour": 8, "minute": 11}
